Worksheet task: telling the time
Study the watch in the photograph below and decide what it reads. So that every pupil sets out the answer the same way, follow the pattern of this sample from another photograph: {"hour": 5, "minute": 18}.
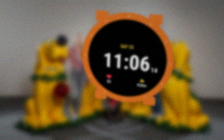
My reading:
{"hour": 11, "minute": 6}
